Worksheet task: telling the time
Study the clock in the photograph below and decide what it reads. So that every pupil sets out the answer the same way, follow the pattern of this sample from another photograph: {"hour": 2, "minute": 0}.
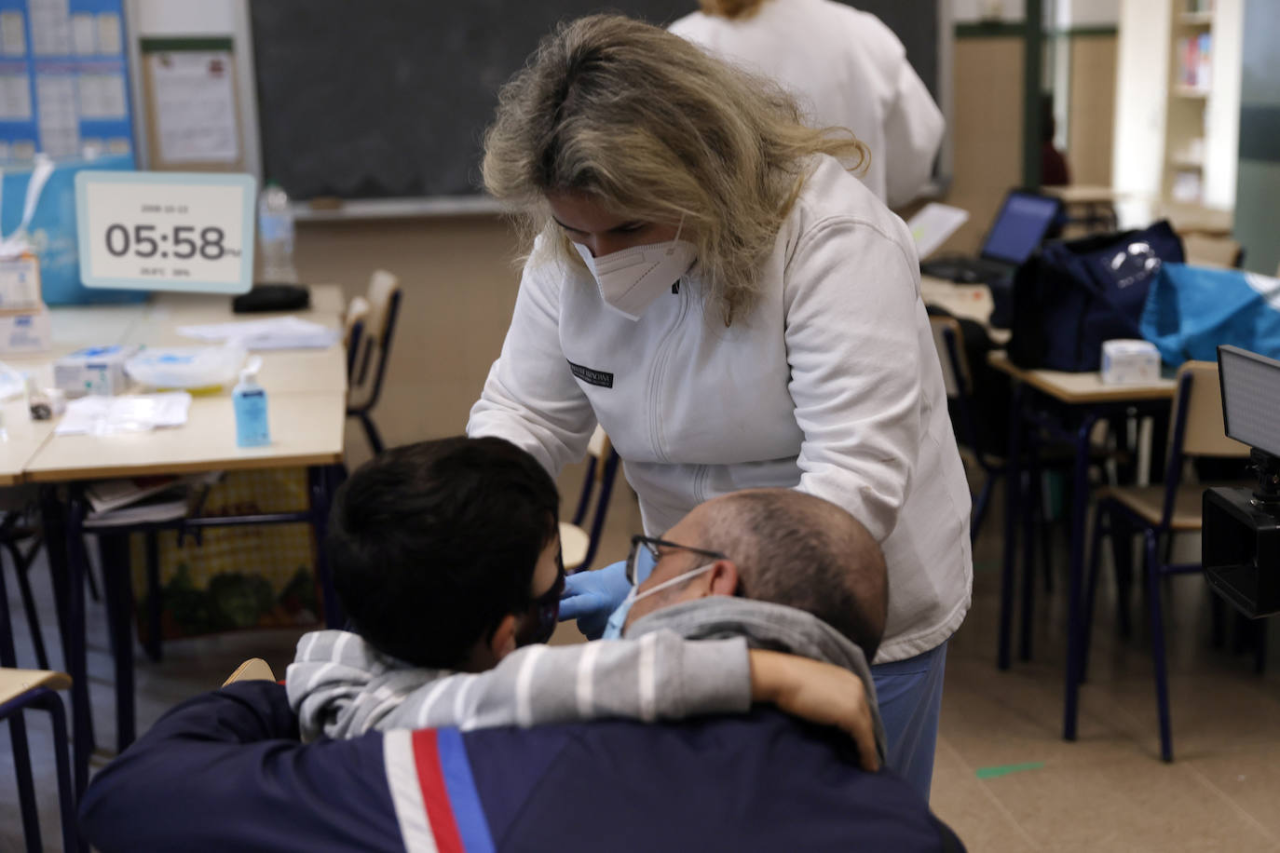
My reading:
{"hour": 5, "minute": 58}
